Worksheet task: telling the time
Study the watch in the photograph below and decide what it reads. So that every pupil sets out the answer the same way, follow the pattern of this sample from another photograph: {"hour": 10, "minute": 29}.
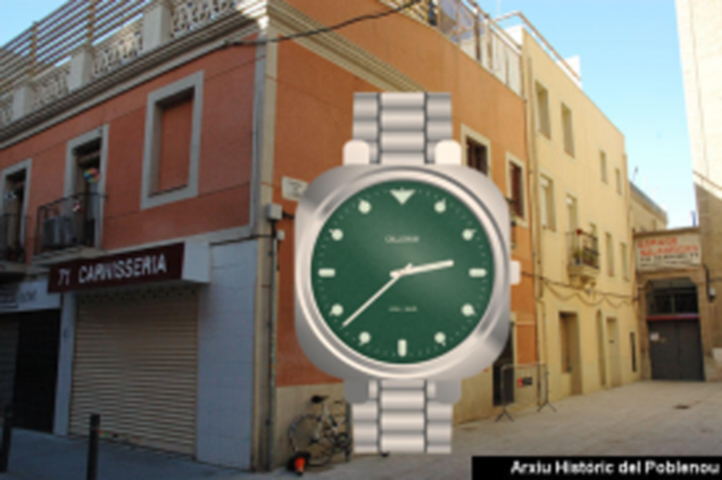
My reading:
{"hour": 2, "minute": 38}
